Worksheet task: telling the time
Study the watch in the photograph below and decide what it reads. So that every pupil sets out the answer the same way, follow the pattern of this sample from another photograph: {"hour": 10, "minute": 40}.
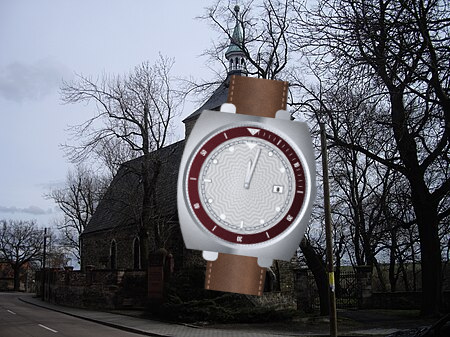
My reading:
{"hour": 12, "minute": 2}
